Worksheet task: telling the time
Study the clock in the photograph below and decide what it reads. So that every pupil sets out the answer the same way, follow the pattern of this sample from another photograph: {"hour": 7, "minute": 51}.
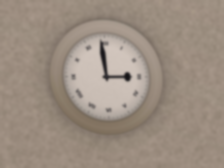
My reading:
{"hour": 2, "minute": 59}
